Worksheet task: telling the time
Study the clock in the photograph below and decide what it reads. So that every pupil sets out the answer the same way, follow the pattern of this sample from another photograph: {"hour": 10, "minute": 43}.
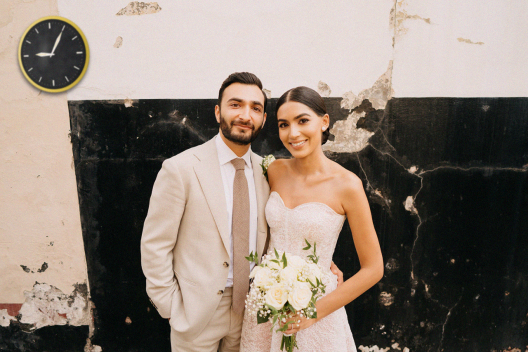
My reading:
{"hour": 9, "minute": 5}
